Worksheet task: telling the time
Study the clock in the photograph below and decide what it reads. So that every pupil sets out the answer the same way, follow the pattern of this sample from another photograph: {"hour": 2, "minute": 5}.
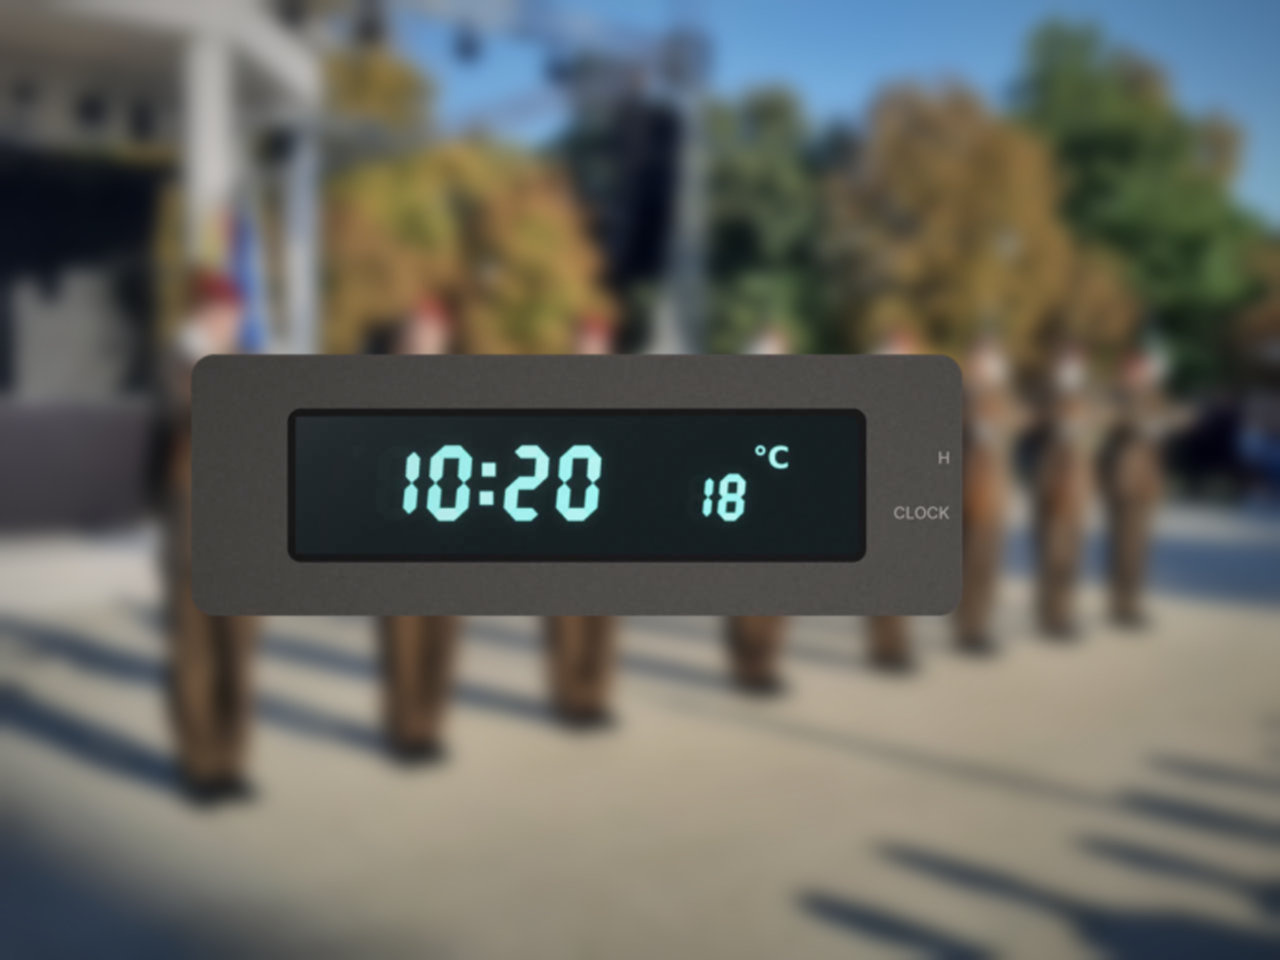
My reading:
{"hour": 10, "minute": 20}
